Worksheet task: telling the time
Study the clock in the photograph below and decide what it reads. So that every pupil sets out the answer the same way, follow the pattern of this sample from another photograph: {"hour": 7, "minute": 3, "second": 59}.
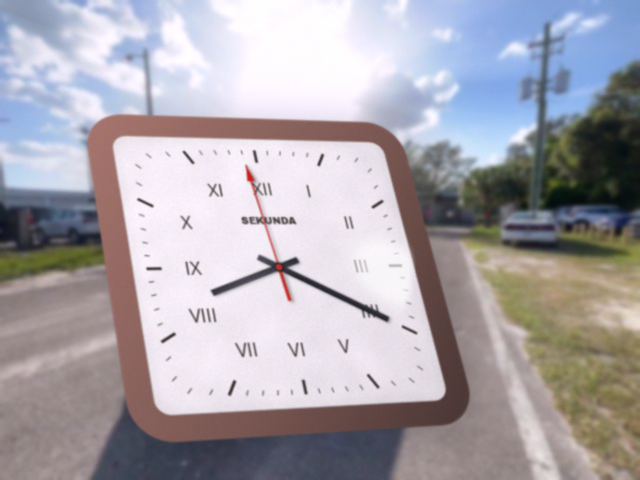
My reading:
{"hour": 8, "minute": 19, "second": 59}
